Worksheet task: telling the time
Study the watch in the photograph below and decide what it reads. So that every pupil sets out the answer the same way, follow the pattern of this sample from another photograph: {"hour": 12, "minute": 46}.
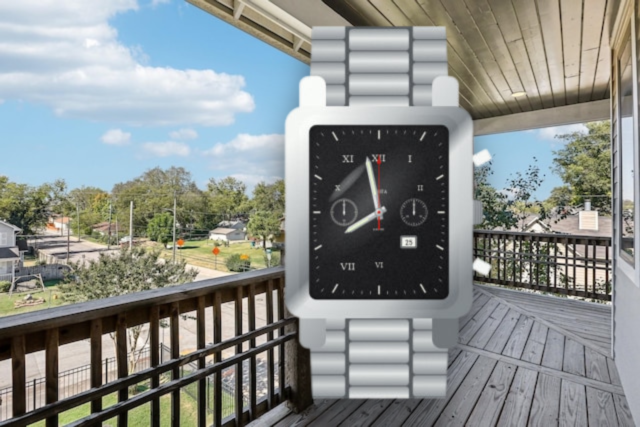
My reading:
{"hour": 7, "minute": 58}
